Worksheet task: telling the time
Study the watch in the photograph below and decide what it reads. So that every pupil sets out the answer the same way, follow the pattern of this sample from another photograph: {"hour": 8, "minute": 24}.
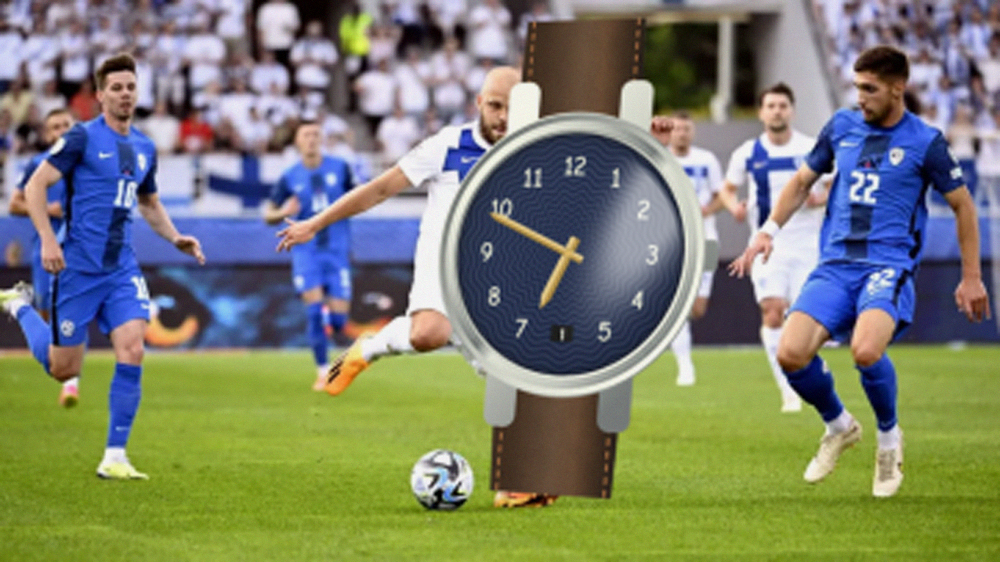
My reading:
{"hour": 6, "minute": 49}
